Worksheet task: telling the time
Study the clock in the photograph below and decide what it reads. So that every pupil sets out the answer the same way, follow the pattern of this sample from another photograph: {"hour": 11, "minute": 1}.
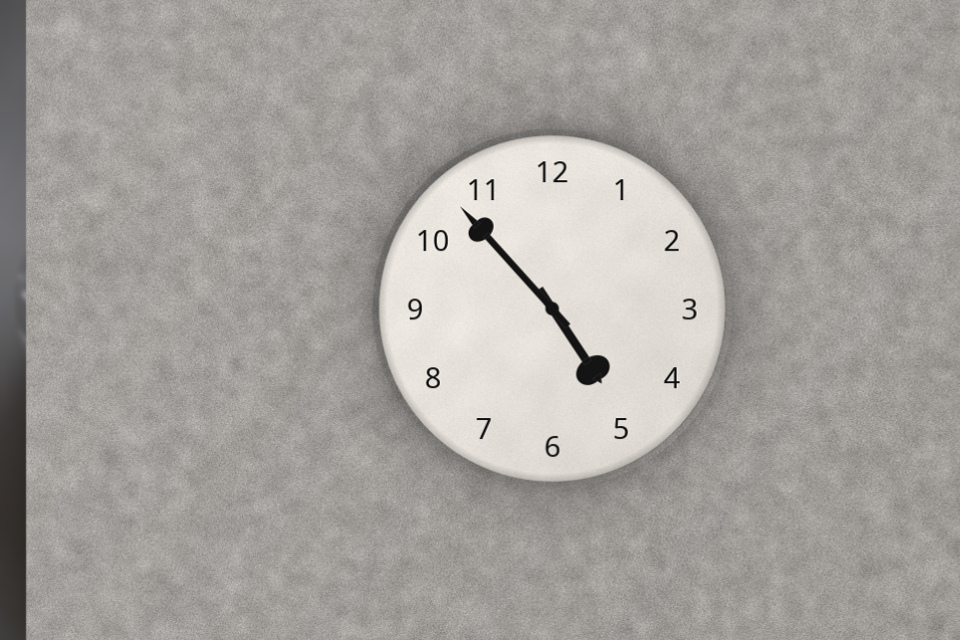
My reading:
{"hour": 4, "minute": 53}
